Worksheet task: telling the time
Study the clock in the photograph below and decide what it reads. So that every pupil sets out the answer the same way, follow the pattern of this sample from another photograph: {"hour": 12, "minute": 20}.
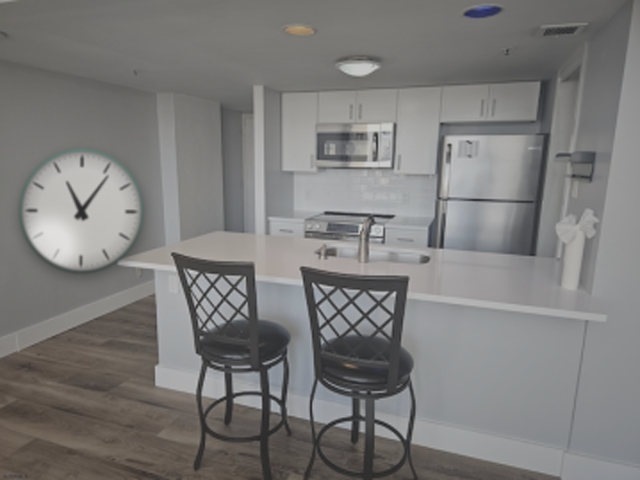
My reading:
{"hour": 11, "minute": 6}
